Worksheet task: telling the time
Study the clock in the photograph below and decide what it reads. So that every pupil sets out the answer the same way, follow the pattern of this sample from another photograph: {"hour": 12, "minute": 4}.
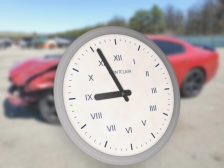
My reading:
{"hour": 8, "minute": 56}
